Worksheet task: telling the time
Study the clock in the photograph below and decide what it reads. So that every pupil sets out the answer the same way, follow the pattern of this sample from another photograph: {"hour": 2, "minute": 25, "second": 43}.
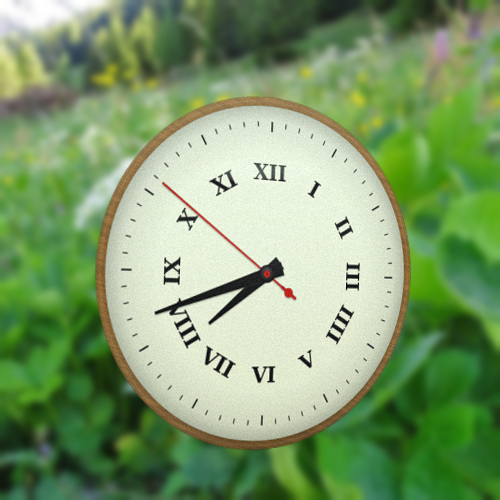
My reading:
{"hour": 7, "minute": 41, "second": 51}
